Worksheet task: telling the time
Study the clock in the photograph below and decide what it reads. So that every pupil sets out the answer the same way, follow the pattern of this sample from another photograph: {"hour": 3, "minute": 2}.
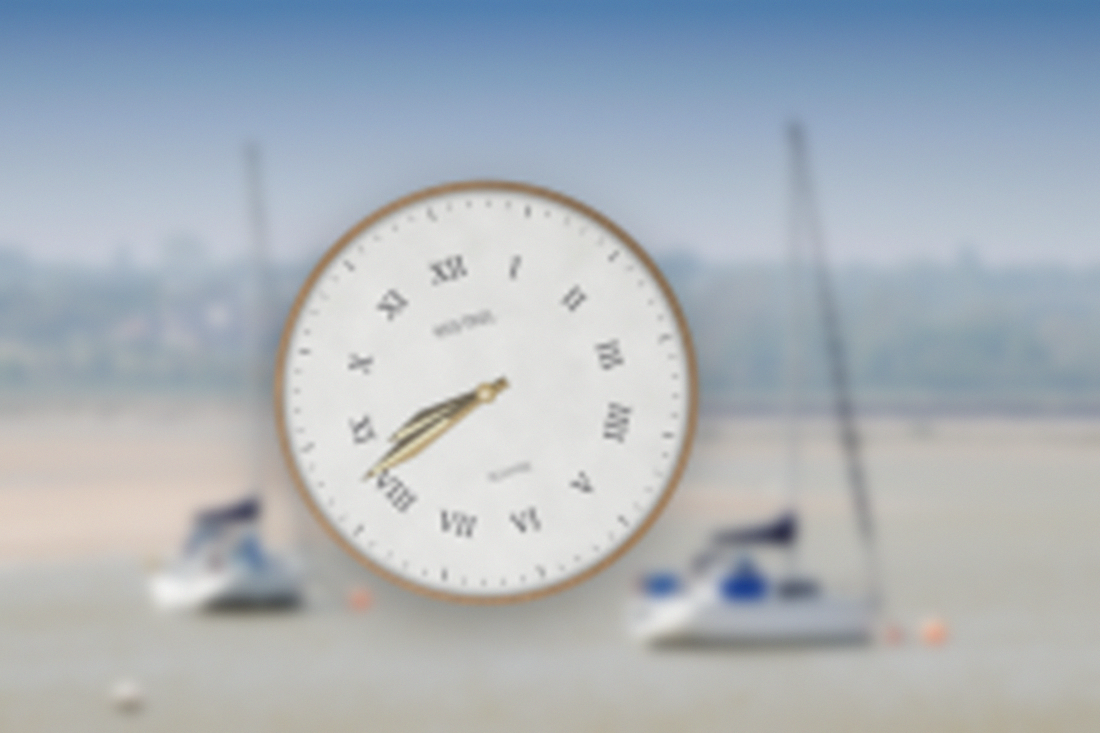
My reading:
{"hour": 8, "minute": 42}
